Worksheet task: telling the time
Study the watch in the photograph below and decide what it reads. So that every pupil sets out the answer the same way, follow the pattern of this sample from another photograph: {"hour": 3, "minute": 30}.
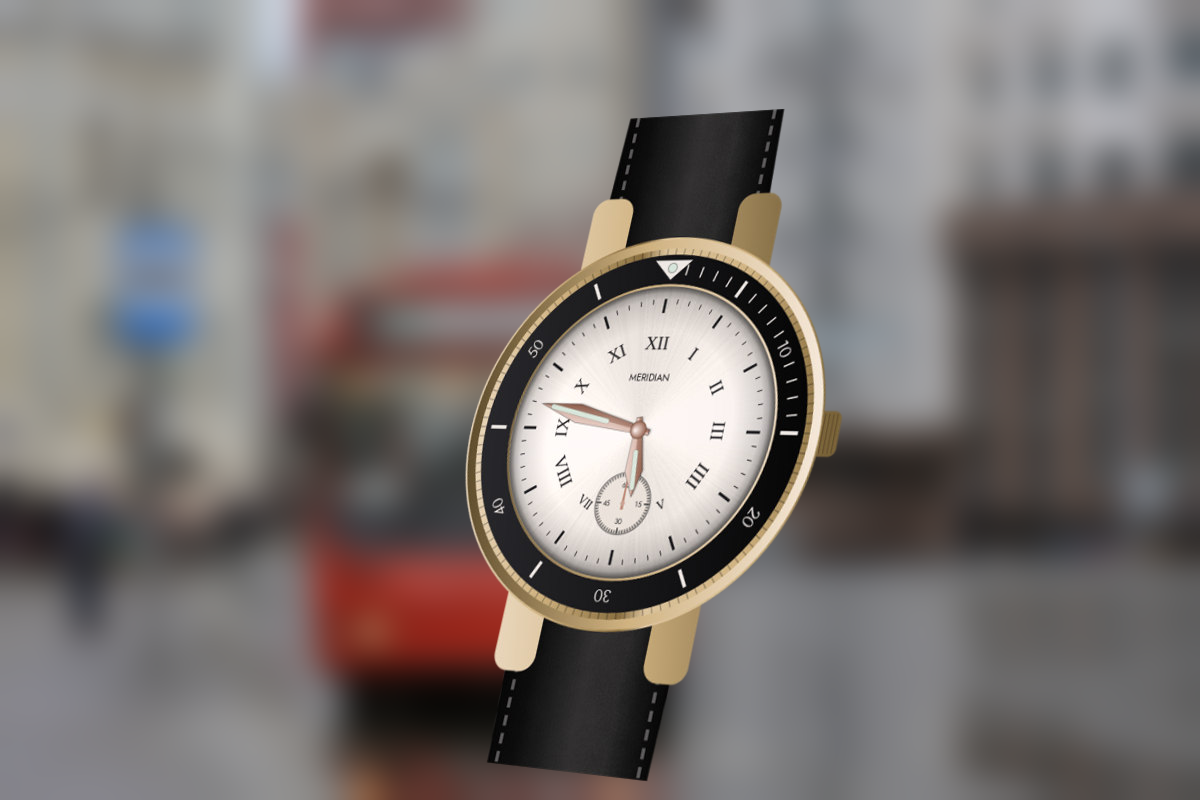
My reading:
{"hour": 5, "minute": 47}
